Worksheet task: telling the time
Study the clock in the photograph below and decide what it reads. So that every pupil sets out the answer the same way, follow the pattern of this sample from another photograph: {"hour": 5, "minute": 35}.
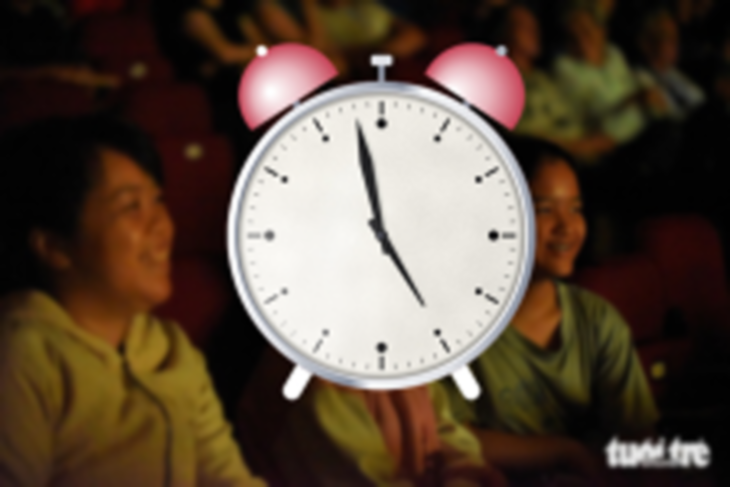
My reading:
{"hour": 4, "minute": 58}
